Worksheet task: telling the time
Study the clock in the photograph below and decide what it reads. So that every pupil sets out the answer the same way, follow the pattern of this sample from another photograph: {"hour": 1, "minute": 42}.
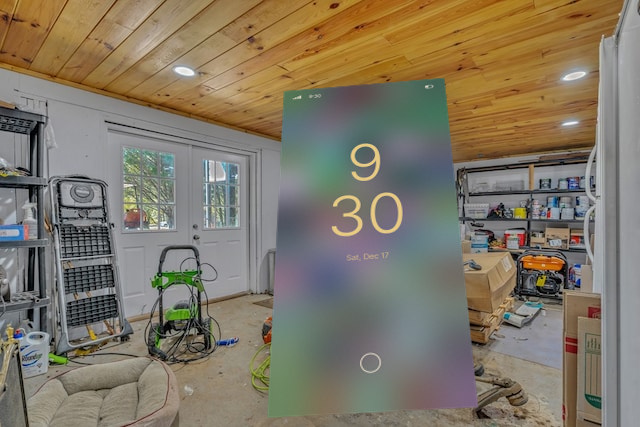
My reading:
{"hour": 9, "minute": 30}
